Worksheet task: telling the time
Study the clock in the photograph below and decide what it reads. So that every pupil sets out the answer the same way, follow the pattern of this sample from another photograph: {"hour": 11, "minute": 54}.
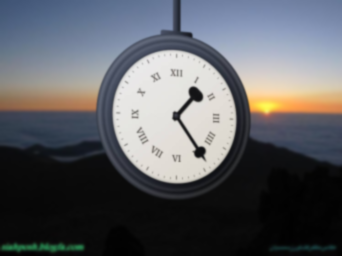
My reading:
{"hour": 1, "minute": 24}
